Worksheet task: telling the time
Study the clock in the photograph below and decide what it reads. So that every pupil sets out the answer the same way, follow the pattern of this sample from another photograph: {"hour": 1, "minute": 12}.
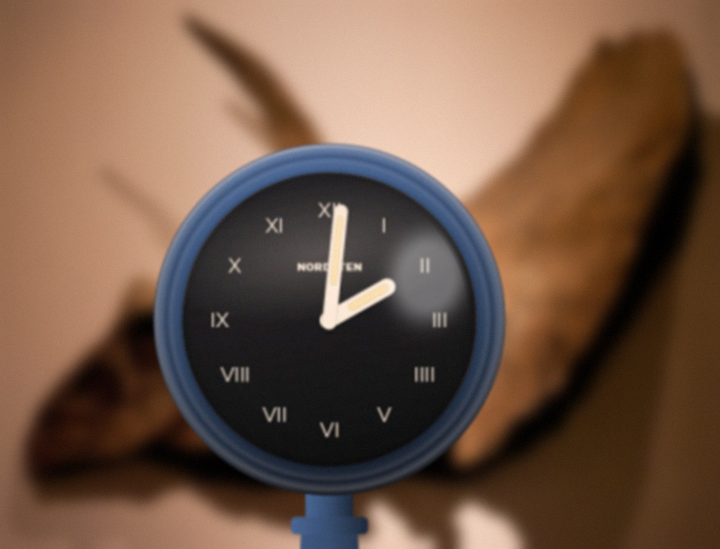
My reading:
{"hour": 2, "minute": 1}
